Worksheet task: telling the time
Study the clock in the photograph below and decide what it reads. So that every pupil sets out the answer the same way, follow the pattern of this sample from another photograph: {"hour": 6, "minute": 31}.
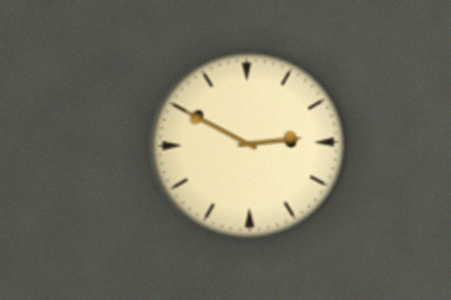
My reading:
{"hour": 2, "minute": 50}
